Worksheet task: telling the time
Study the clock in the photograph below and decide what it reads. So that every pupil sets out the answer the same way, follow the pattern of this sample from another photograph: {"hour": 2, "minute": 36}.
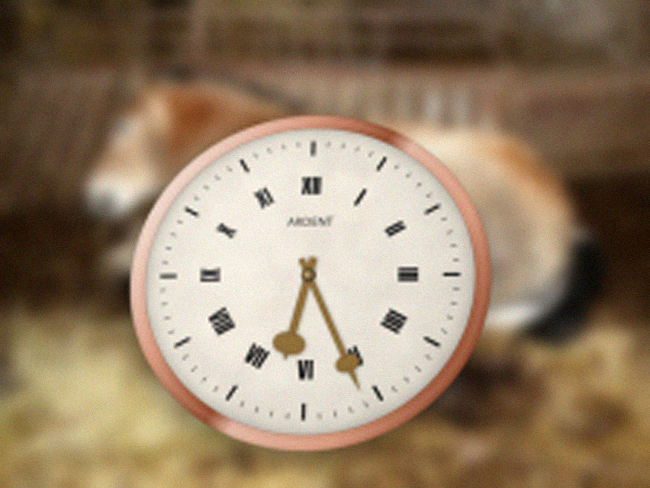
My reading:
{"hour": 6, "minute": 26}
